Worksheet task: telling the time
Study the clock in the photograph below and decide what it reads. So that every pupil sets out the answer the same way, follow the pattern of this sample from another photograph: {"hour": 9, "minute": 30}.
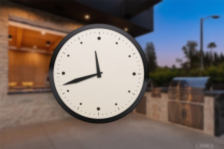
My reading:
{"hour": 11, "minute": 42}
